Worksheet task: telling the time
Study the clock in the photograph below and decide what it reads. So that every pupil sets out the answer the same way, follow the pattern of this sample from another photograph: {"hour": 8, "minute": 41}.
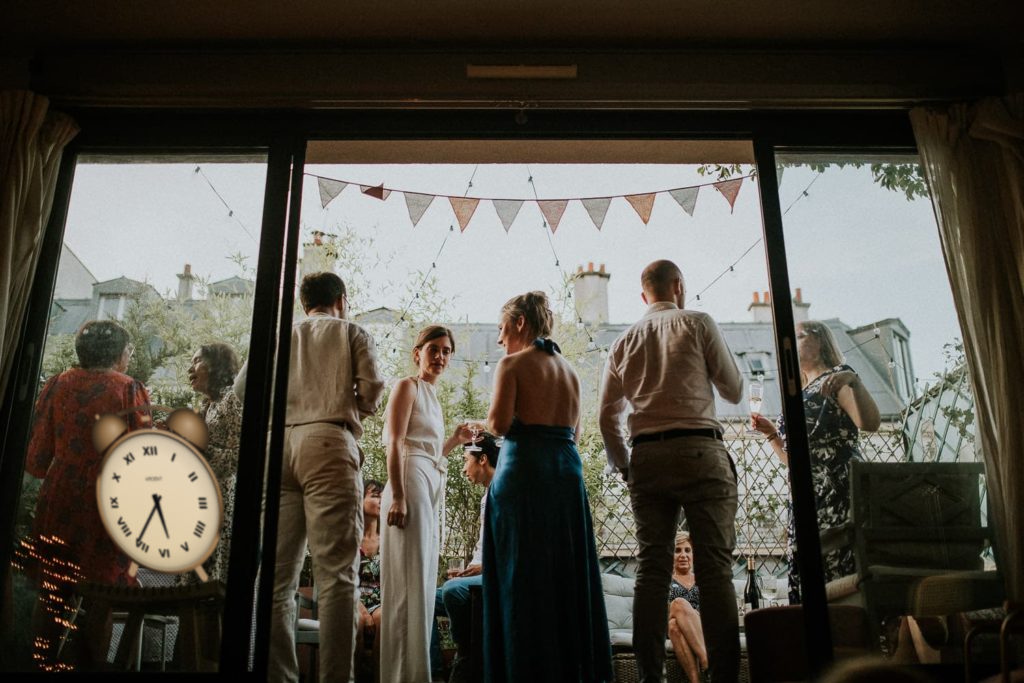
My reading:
{"hour": 5, "minute": 36}
